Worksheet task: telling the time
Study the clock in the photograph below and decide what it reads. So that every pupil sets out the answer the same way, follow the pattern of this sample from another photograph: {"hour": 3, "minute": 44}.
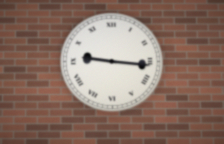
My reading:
{"hour": 9, "minute": 16}
